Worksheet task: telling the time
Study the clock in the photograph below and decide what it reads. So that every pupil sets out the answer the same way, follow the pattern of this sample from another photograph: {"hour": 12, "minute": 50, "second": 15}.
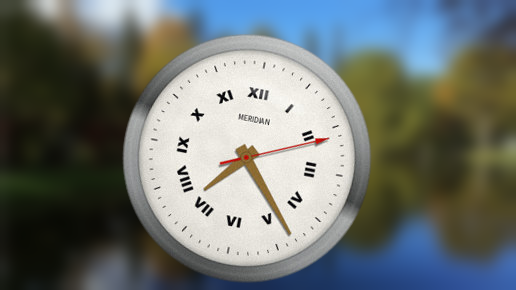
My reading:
{"hour": 7, "minute": 23, "second": 11}
